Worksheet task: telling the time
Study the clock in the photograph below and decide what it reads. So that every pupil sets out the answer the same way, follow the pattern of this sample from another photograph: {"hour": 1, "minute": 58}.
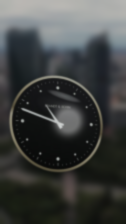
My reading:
{"hour": 10, "minute": 48}
